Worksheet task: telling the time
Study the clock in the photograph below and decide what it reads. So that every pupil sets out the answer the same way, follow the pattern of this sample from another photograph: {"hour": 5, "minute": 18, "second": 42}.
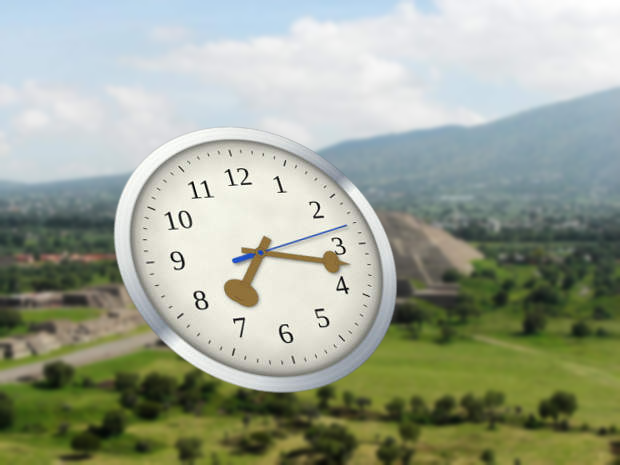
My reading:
{"hour": 7, "minute": 17, "second": 13}
